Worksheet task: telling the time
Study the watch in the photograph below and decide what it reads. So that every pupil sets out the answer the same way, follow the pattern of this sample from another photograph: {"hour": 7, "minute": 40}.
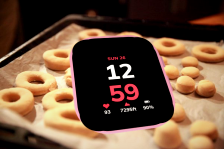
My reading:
{"hour": 12, "minute": 59}
